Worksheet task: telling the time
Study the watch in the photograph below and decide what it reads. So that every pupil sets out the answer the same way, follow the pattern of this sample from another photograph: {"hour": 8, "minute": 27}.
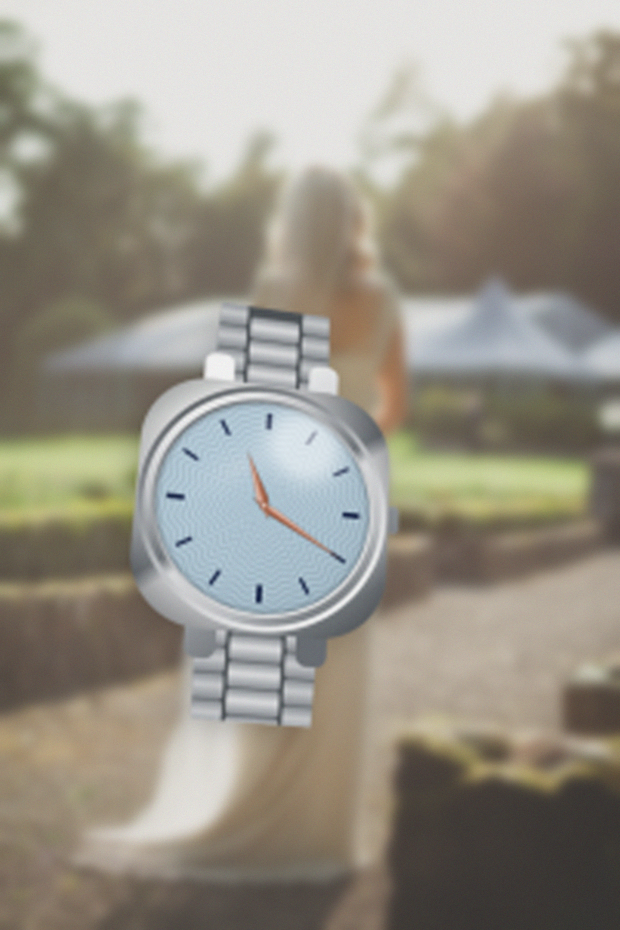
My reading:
{"hour": 11, "minute": 20}
